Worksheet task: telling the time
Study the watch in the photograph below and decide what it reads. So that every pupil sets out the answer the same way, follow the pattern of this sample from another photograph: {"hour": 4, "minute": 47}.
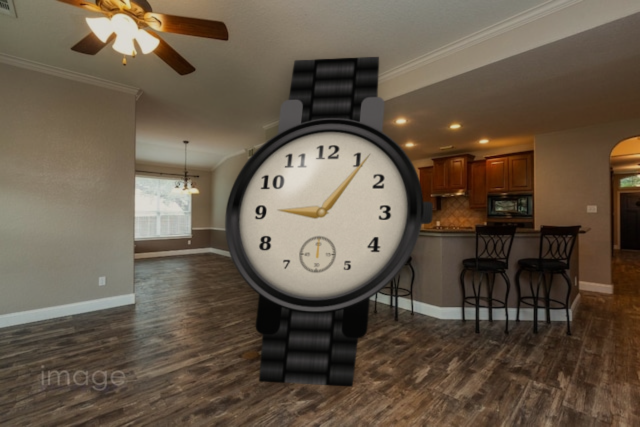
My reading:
{"hour": 9, "minute": 6}
